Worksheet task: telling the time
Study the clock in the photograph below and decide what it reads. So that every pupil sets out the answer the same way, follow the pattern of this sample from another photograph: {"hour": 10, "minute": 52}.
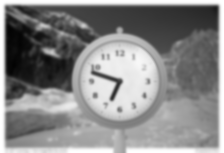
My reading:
{"hour": 6, "minute": 48}
